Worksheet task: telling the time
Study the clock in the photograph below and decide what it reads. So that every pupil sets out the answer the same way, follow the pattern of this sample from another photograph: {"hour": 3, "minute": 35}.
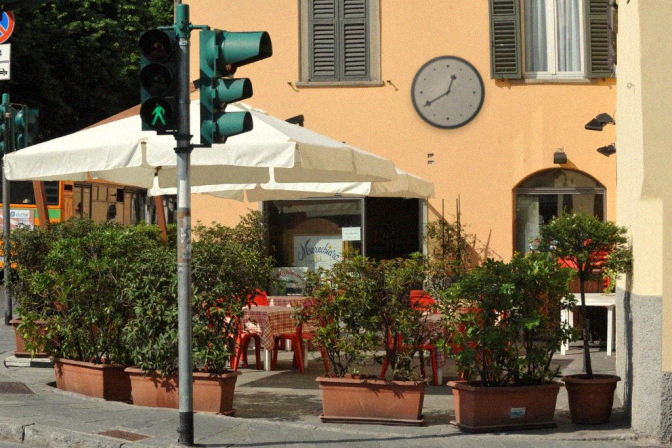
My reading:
{"hour": 12, "minute": 40}
